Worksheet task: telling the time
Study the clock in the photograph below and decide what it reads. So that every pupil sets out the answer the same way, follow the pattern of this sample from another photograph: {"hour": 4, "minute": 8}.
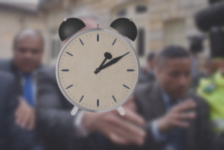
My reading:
{"hour": 1, "minute": 10}
